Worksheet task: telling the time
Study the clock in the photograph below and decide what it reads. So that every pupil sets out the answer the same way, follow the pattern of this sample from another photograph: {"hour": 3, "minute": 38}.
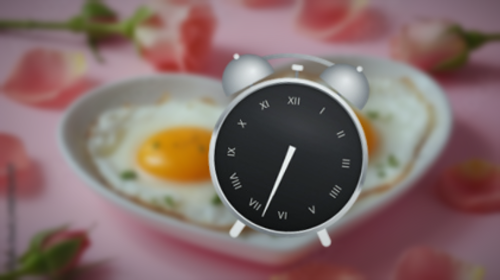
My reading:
{"hour": 6, "minute": 33}
